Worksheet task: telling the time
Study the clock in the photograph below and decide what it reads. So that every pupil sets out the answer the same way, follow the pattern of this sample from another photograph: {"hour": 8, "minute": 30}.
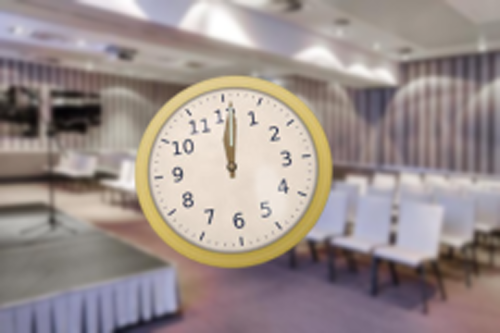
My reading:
{"hour": 12, "minute": 1}
